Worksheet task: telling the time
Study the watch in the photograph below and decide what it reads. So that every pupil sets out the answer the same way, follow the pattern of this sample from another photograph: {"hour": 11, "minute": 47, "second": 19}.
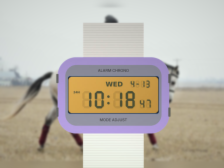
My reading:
{"hour": 10, "minute": 18, "second": 47}
